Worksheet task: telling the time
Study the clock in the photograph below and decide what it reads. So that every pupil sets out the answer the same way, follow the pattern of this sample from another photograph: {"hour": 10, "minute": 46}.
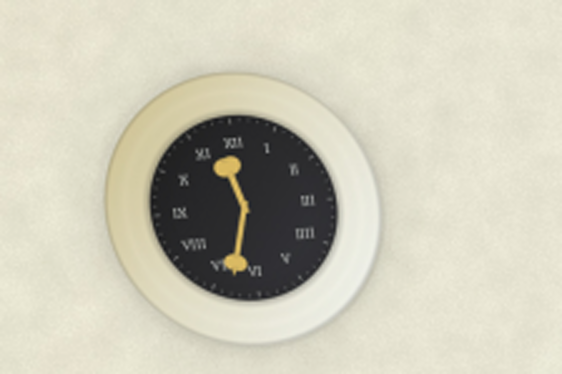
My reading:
{"hour": 11, "minute": 33}
